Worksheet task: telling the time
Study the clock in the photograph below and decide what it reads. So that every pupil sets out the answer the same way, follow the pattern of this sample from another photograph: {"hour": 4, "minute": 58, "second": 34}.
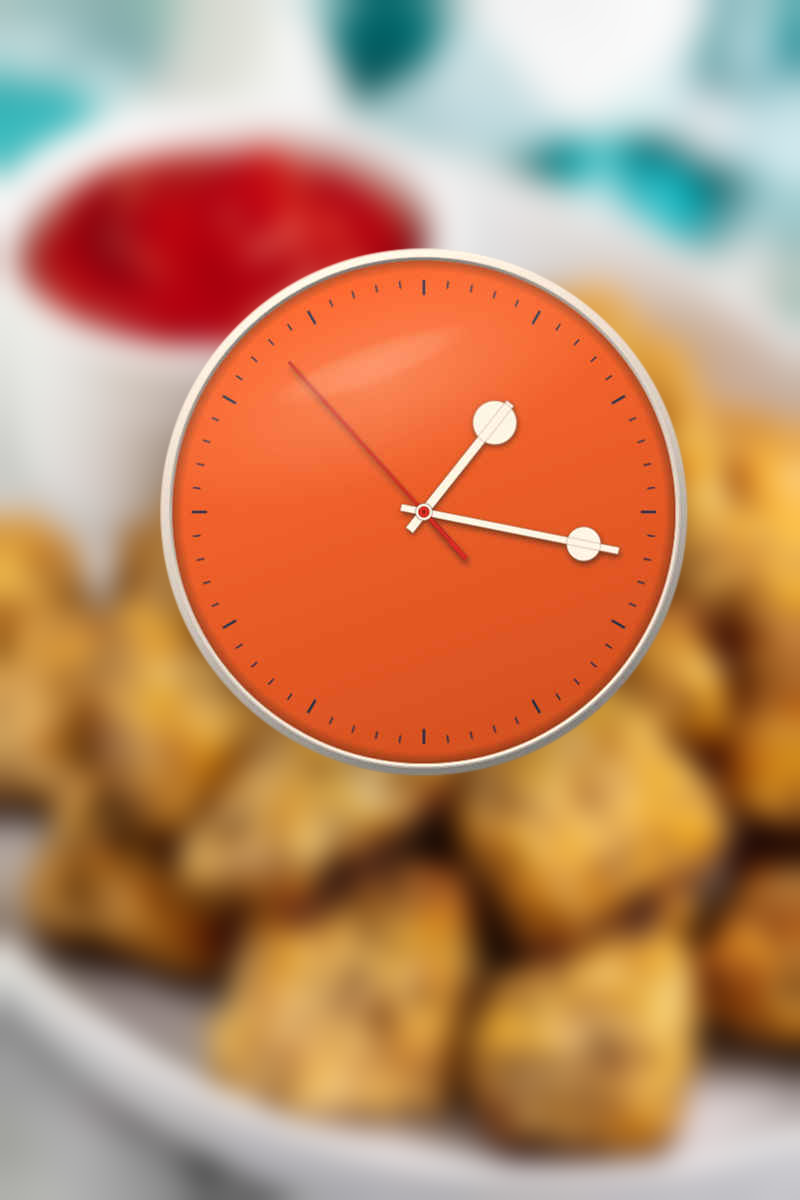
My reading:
{"hour": 1, "minute": 16, "second": 53}
